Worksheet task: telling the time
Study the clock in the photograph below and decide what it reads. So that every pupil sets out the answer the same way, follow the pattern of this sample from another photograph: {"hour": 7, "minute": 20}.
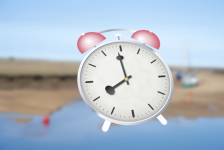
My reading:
{"hour": 7, "minute": 59}
